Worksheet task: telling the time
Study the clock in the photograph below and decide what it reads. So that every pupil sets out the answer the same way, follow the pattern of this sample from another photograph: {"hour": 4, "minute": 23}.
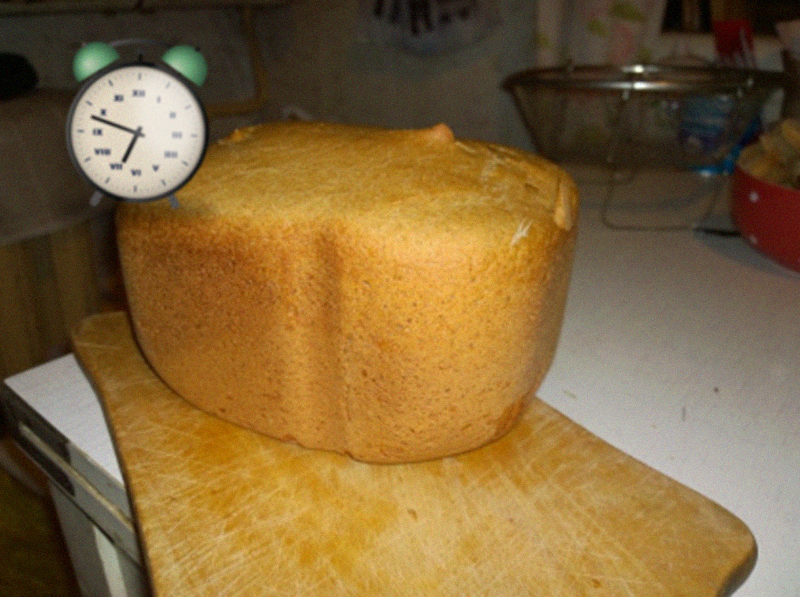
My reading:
{"hour": 6, "minute": 48}
